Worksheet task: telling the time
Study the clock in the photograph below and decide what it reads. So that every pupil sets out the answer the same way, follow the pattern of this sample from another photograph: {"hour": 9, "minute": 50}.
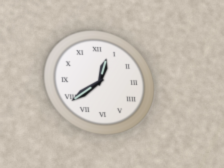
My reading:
{"hour": 12, "minute": 39}
